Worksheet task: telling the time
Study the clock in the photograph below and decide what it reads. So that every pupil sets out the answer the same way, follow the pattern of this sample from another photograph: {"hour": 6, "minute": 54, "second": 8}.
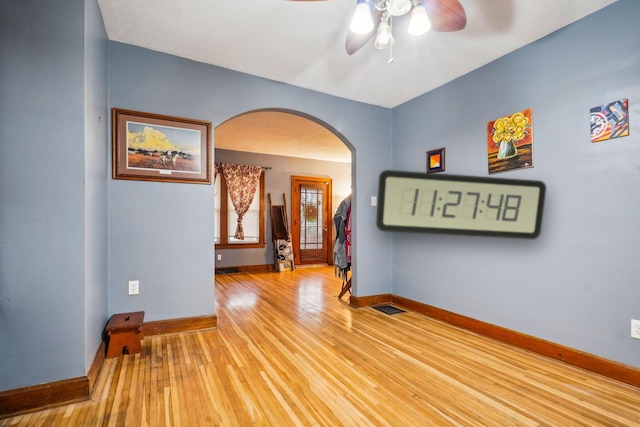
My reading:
{"hour": 11, "minute": 27, "second": 48}
